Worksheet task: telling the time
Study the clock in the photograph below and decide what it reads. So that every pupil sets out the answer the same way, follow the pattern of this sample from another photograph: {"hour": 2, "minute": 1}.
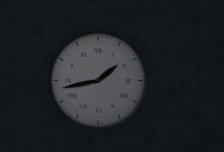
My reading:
{"hour": 1, "minute": 43}
